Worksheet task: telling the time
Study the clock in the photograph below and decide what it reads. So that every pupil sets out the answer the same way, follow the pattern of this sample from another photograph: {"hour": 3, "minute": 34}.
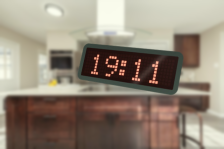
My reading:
{"hour": 19, "minute": 11}
